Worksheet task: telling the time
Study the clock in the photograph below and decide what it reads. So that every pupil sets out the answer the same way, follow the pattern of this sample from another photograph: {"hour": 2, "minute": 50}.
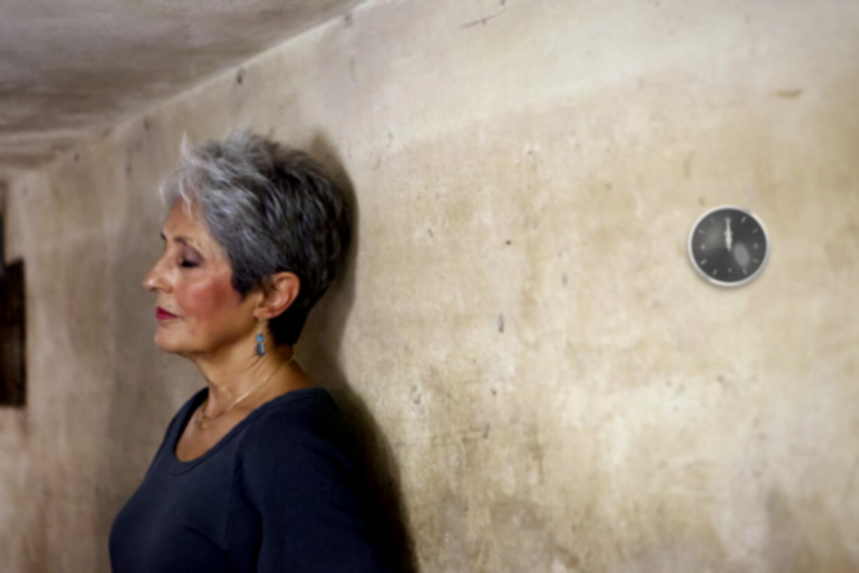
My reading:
{"hour": 12, "minute": 0}
